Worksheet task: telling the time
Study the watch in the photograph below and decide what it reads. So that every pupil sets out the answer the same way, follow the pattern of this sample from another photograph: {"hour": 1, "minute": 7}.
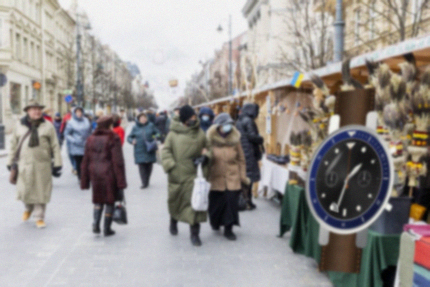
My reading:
{"hour": 1, "minute": 33}
